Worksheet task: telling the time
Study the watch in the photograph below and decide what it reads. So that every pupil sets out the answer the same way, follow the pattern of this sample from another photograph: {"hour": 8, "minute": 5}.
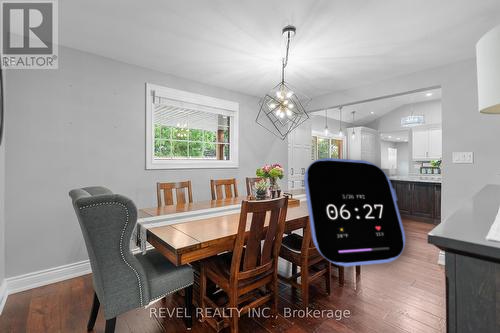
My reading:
{"hour": 6, "minute": 27}
